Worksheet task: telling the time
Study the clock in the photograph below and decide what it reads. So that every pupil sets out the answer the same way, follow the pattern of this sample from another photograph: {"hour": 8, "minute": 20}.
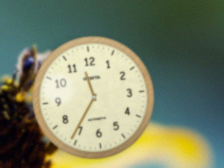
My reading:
{"hour": 11, "minute": 36}
